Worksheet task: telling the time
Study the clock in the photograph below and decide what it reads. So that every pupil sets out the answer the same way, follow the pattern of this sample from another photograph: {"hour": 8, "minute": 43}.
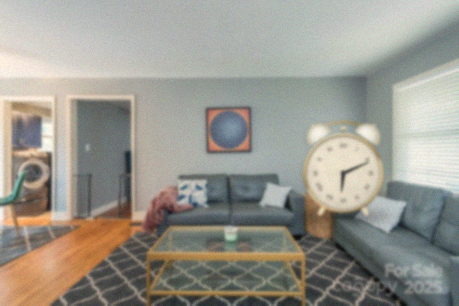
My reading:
{"hour": 6, "minute": 11}
